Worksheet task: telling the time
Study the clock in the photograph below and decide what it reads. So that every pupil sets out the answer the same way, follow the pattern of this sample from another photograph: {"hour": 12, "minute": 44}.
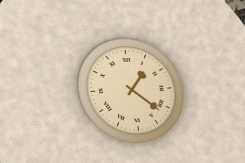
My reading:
{"hour": 1, "minute": 22}
